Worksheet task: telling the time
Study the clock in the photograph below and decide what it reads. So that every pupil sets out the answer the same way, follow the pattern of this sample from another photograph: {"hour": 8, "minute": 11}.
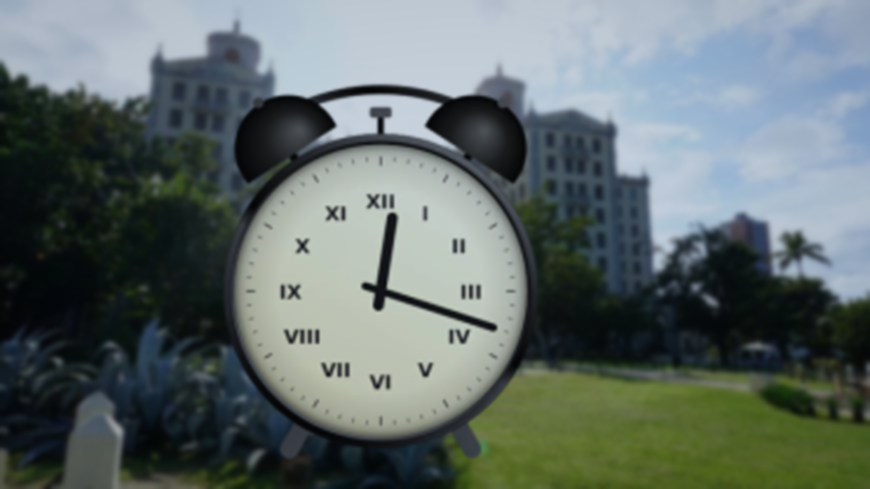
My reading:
{"hour": 12, "minute": 18}
